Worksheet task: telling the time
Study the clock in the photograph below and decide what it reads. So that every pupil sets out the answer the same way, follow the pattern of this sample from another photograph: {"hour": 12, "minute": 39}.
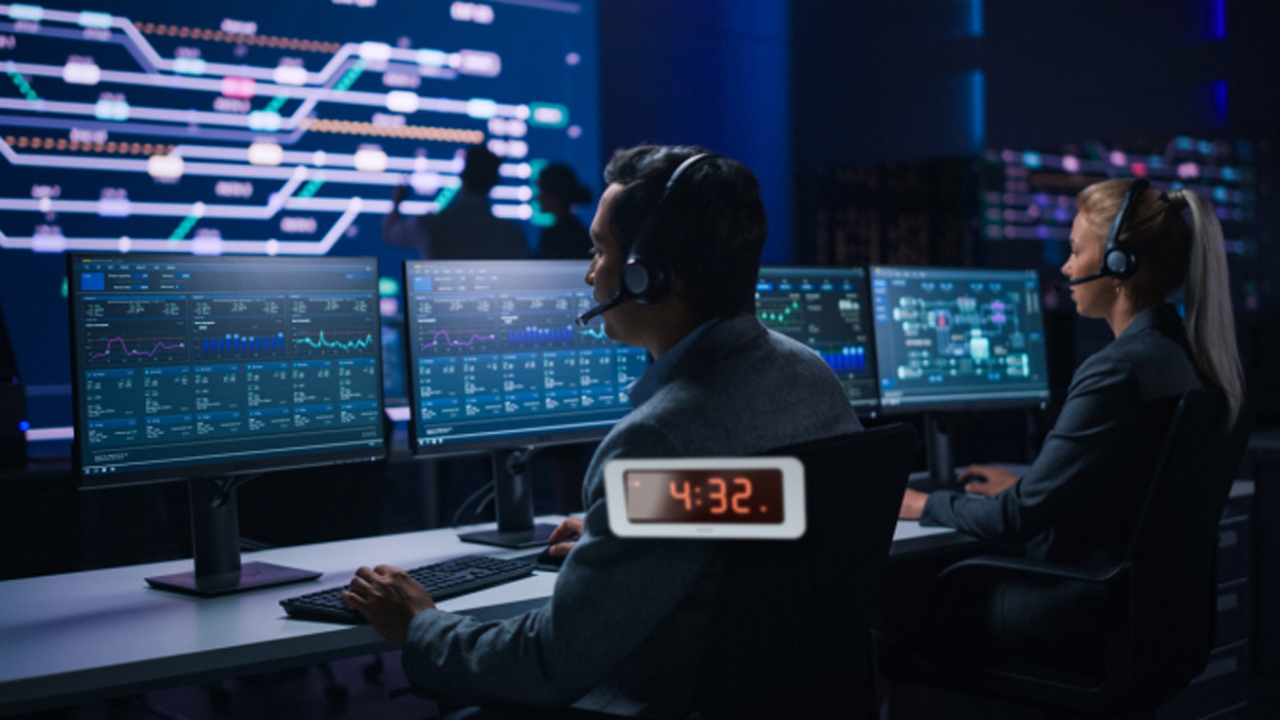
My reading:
{"hour": 4, "minute": 32}
